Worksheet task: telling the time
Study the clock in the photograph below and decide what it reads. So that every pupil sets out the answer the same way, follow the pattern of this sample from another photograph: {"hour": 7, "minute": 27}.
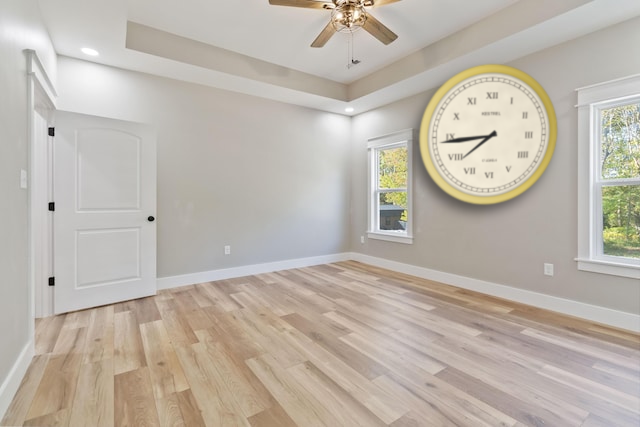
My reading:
{"hour": 7, "minute": 44}
